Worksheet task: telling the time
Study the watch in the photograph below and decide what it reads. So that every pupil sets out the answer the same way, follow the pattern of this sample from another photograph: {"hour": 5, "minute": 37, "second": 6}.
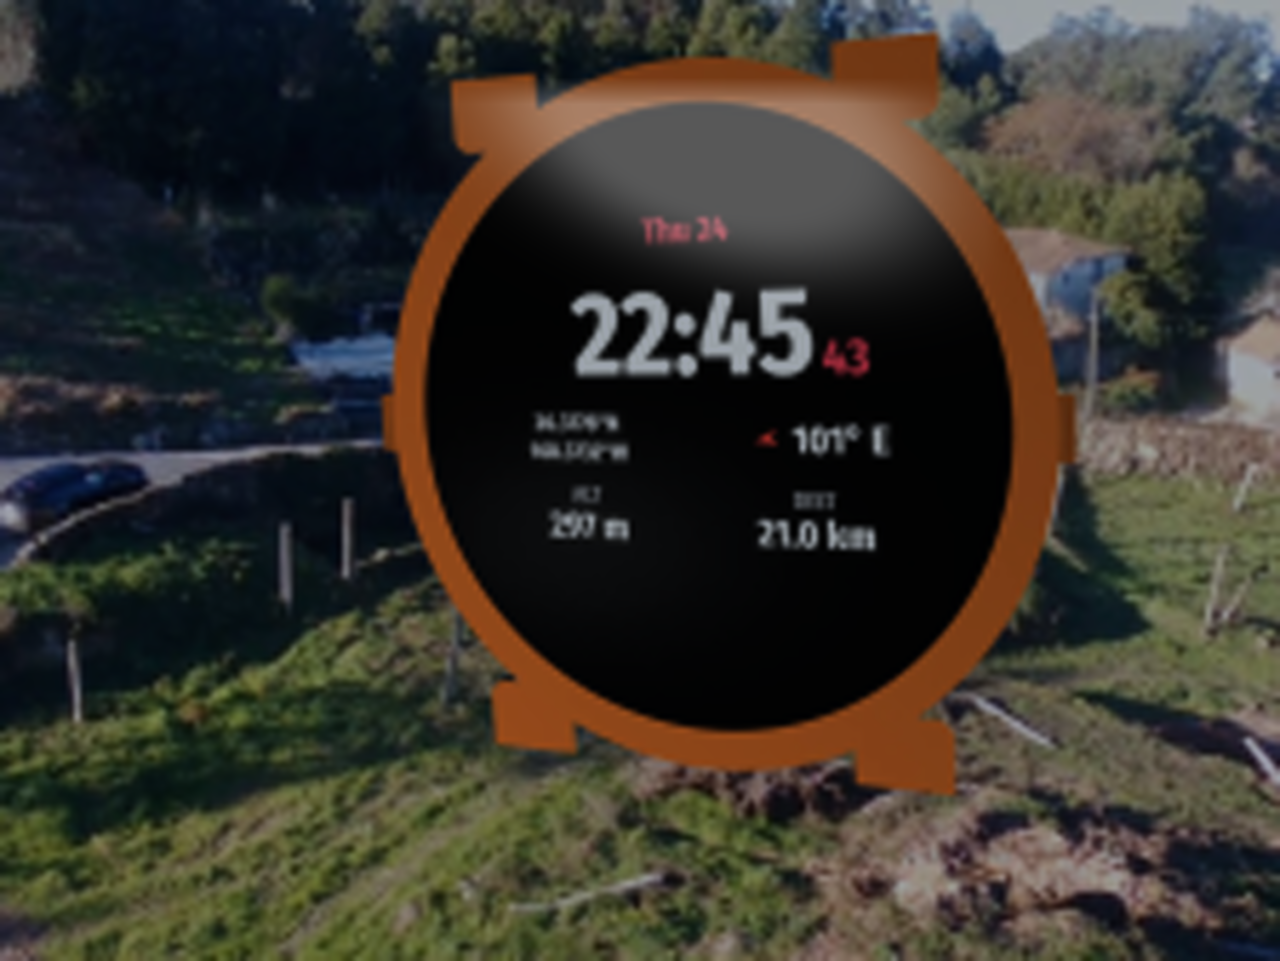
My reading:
{"hour": 22, "minute": 45, "second": 43}
